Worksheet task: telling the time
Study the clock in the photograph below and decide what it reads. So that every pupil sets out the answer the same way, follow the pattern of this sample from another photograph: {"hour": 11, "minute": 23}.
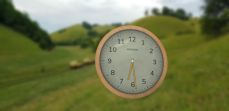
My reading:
{"hour": 6, "minute": 29}
